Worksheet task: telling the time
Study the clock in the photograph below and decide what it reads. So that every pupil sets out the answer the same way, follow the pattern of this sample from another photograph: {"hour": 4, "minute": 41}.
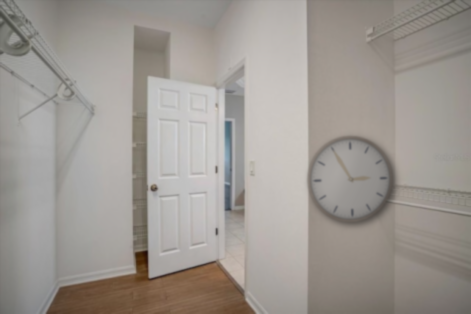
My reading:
{"hour": 2, "minute": 55}
